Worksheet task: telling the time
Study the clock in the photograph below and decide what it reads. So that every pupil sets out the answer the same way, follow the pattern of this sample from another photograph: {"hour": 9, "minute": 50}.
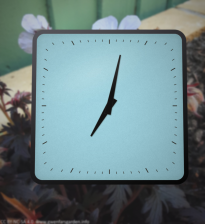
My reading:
{"hour": 7, "minute": 2}
